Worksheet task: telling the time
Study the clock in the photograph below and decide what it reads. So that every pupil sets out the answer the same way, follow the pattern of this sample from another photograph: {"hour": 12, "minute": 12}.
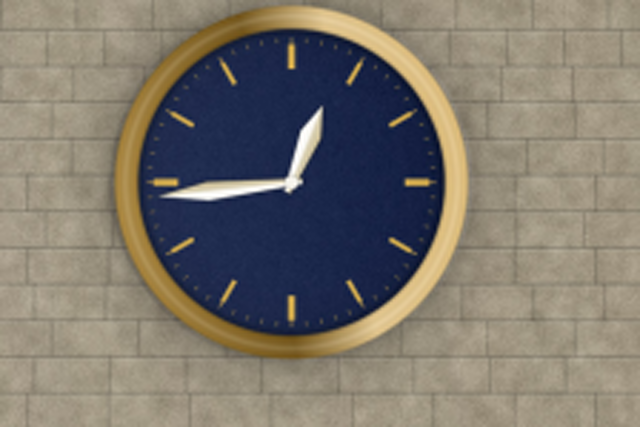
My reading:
{"hour": 12, "minute": 44}
